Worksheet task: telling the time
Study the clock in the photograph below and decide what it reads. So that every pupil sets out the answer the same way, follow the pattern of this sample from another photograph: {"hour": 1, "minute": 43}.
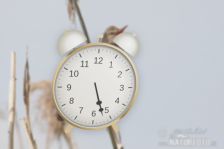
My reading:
{"hour": 5, "minute": 27}
